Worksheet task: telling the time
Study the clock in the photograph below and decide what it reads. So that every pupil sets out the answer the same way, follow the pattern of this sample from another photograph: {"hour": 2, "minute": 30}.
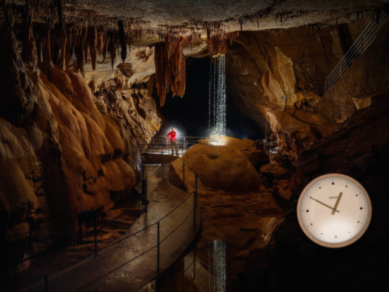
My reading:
{"hour": 12, "minute": 50}
